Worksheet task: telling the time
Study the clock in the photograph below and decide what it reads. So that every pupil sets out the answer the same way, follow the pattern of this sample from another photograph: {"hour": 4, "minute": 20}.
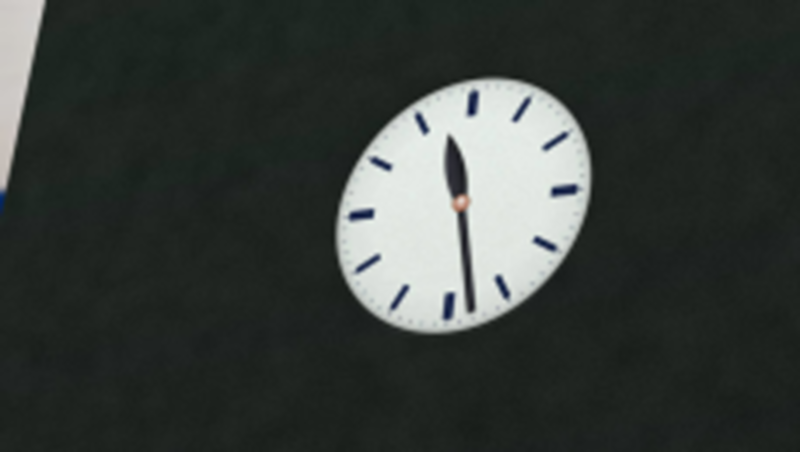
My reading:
{"hour": 11, "minute": 28}
